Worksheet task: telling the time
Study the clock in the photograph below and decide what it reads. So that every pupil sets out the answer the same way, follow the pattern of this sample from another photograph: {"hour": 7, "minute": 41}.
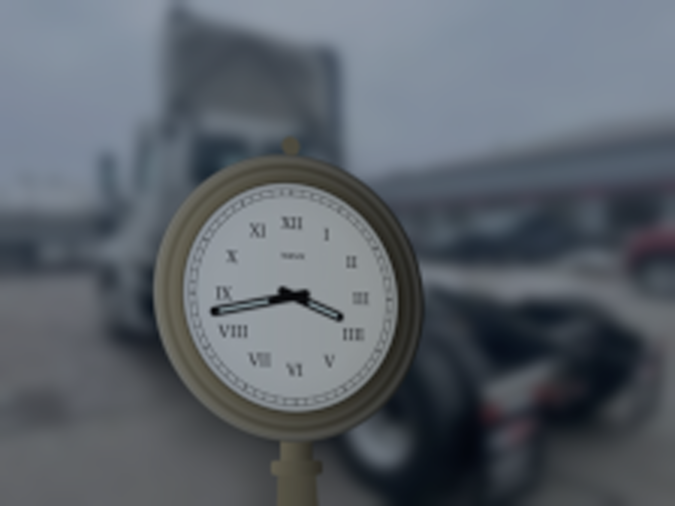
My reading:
{"hour": 3, "minute": 43}
